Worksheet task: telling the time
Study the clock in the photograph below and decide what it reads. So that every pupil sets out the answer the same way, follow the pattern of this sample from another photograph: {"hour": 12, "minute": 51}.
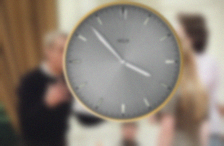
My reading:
{"hour": 3, "minute": 53}
